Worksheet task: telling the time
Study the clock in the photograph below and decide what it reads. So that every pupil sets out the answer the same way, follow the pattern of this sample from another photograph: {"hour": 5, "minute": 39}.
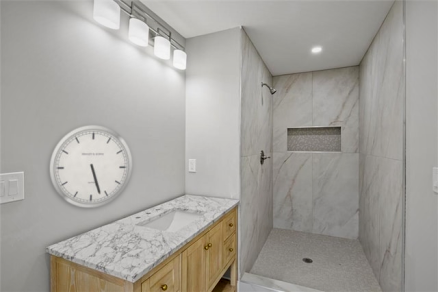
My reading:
{"hour": 5, "minute": 27}
